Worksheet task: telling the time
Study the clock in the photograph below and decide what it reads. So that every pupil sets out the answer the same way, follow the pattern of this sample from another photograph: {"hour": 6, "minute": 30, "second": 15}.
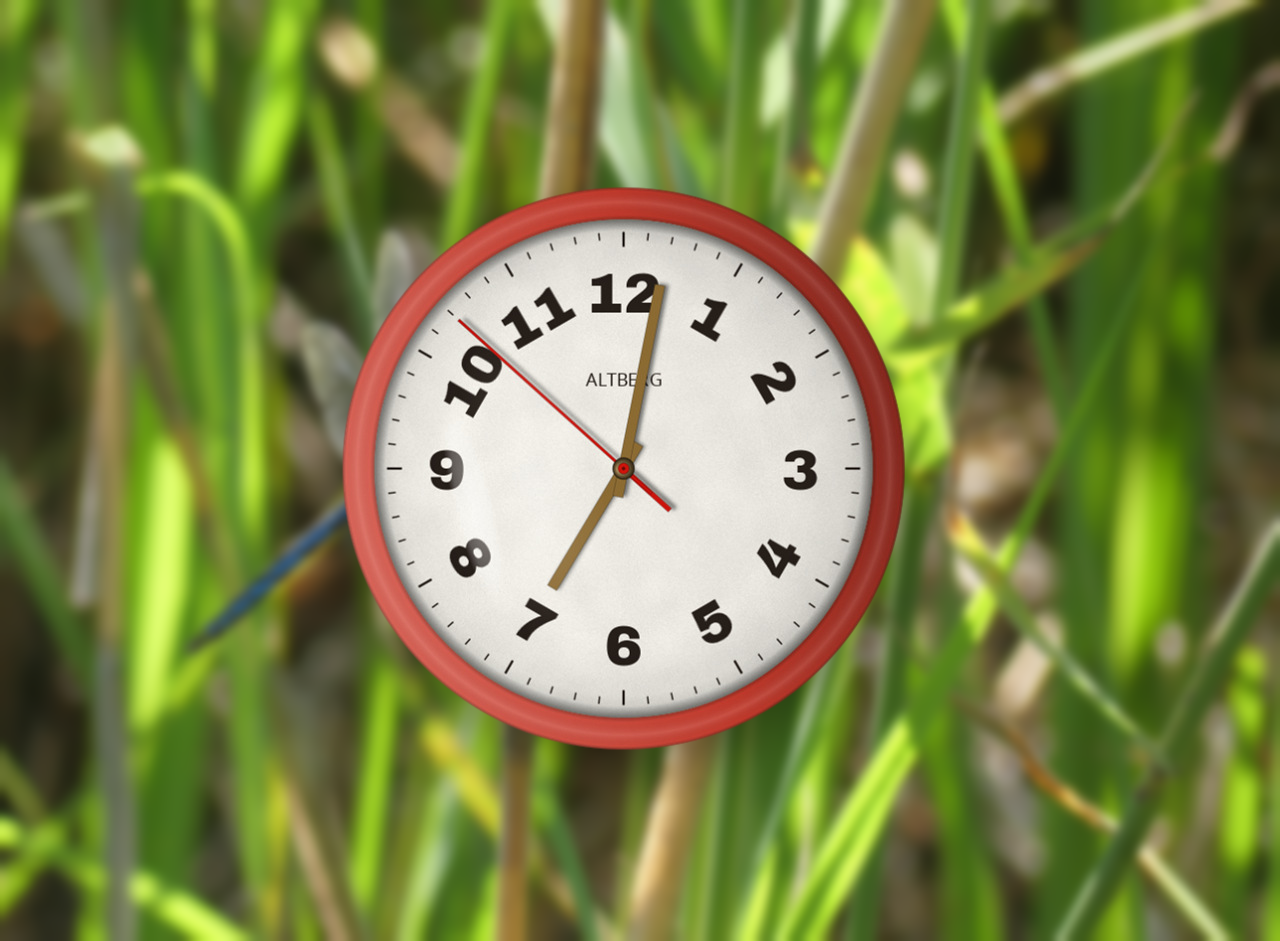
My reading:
{"hour": 7, "minute": 1, "second": 52}
